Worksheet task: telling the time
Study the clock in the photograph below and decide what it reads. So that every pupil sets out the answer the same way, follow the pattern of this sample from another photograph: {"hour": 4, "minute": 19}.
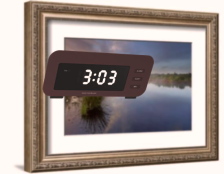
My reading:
{"hour": 3, "minute": 3}
